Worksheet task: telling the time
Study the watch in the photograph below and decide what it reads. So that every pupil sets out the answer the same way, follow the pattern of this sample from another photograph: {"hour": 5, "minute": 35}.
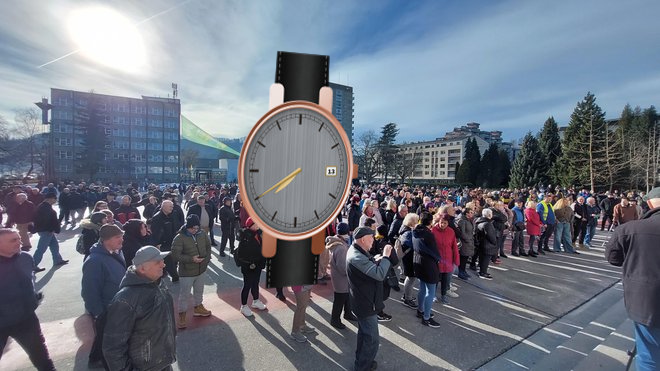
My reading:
{"hour": 7, "minute": 40}
